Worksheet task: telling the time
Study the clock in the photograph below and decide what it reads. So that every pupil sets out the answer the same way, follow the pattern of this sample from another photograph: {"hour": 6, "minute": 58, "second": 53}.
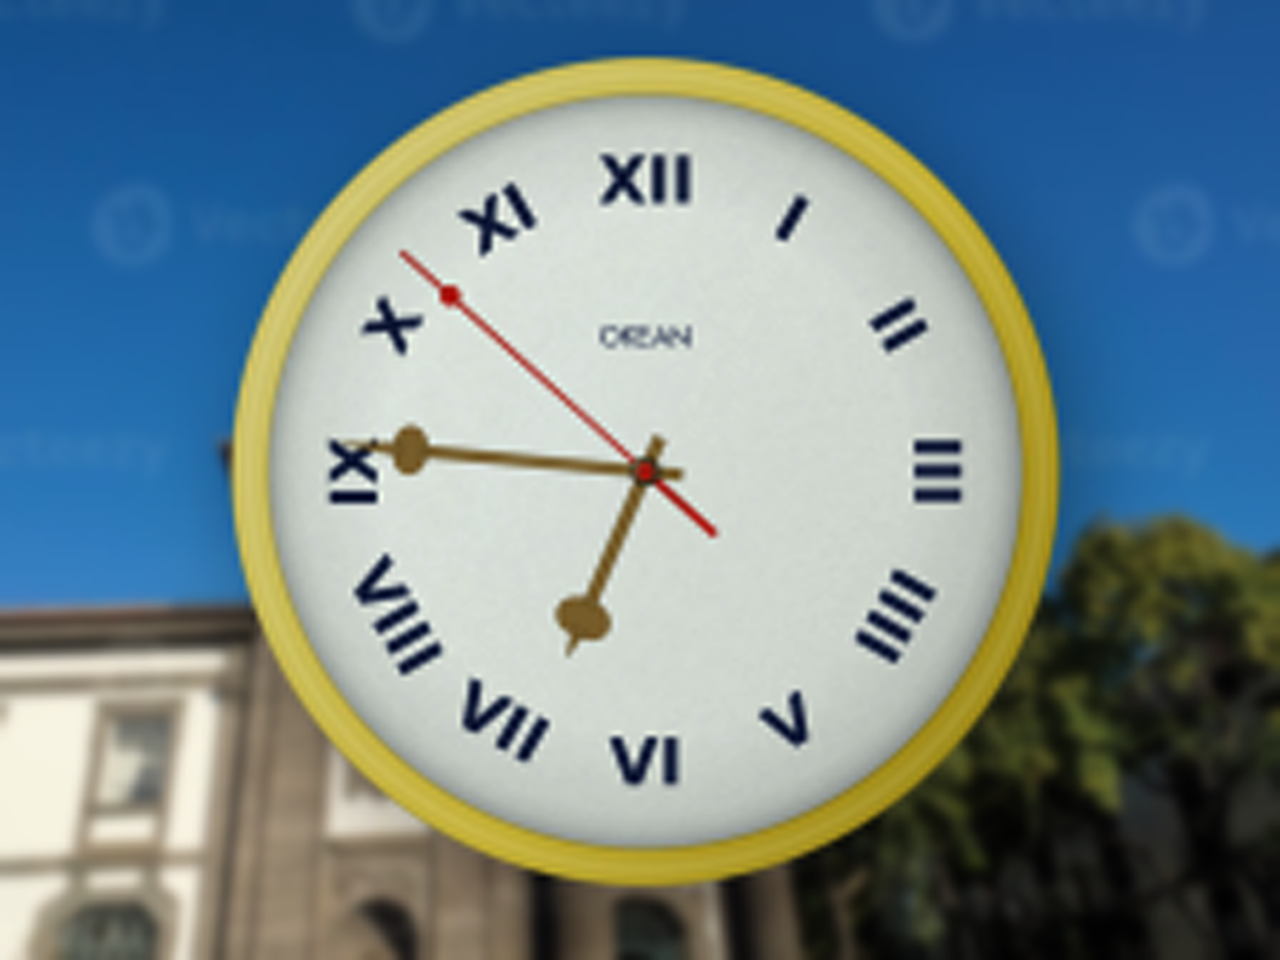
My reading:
{"hour": 6, "minute": 45, "second": 52}
